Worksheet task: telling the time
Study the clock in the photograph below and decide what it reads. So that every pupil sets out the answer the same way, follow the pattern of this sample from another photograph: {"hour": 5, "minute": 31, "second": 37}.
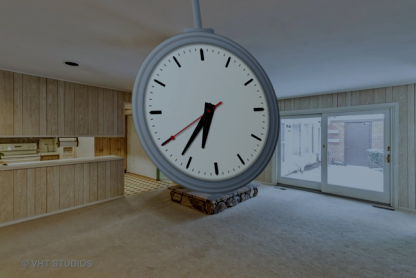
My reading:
{"hour": 6, "minute": 36, "second": 40}
